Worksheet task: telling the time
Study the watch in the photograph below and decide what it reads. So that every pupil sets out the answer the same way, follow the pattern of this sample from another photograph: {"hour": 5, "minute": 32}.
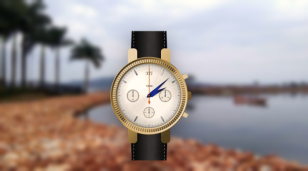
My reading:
{"hour": 2, "minute": 8}
